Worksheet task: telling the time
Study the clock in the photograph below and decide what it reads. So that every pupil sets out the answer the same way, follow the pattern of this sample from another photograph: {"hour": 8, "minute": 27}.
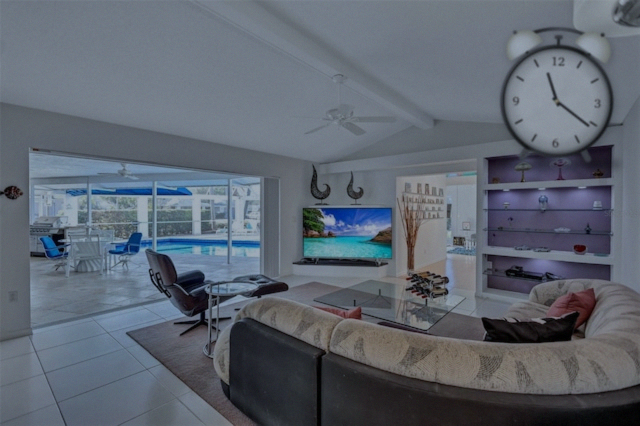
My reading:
{"hour": 11, "minute": 21}
